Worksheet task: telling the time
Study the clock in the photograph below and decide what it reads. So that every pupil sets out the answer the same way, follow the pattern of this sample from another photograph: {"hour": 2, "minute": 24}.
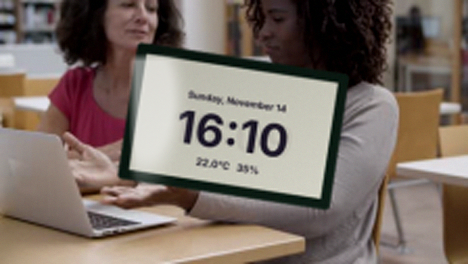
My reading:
{"hour": 16, "minute": 10}
